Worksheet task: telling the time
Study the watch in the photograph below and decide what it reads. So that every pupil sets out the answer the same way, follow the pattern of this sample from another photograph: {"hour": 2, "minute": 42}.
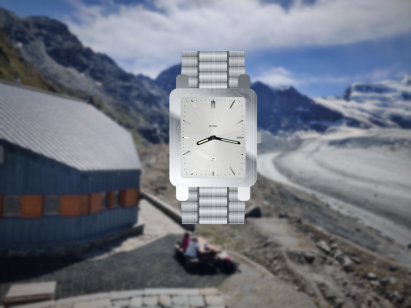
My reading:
{"hour": 8, "minute": 17}
